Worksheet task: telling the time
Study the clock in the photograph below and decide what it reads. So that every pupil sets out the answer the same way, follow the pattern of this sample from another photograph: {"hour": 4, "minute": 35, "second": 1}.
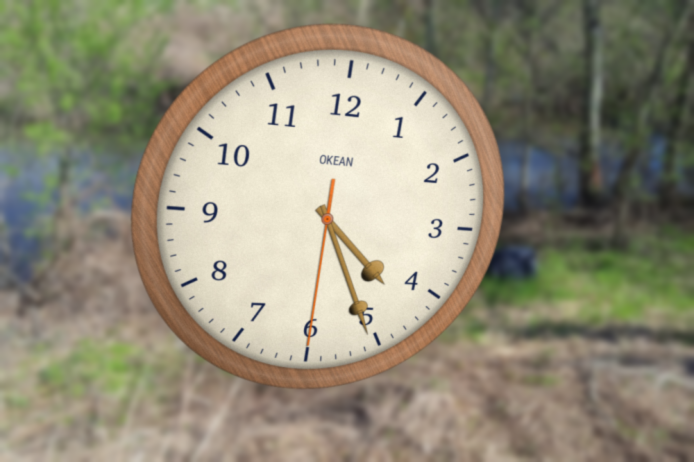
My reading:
{"hour": 4, "minute": 25, "second": 30}
